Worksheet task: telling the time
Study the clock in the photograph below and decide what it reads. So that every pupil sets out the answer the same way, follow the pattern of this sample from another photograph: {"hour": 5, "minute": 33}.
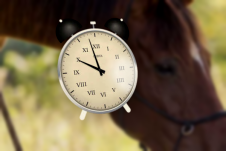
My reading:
{"hour": 9, "minute": 58}
